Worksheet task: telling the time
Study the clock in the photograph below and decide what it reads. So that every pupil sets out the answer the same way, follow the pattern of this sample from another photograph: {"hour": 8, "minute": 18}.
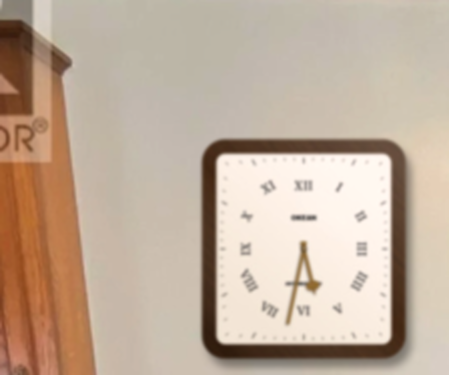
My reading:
{"hour": 5, "minute": 32}
